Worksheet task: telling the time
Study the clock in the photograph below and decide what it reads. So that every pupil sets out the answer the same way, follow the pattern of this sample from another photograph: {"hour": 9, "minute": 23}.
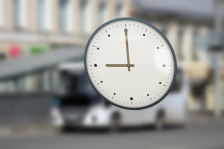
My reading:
{"hour": 9, "minute": 0}
